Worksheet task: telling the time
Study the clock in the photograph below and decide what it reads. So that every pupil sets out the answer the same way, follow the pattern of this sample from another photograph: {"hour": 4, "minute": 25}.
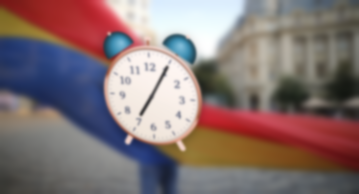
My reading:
{"hour": 7, "minute": 5}
